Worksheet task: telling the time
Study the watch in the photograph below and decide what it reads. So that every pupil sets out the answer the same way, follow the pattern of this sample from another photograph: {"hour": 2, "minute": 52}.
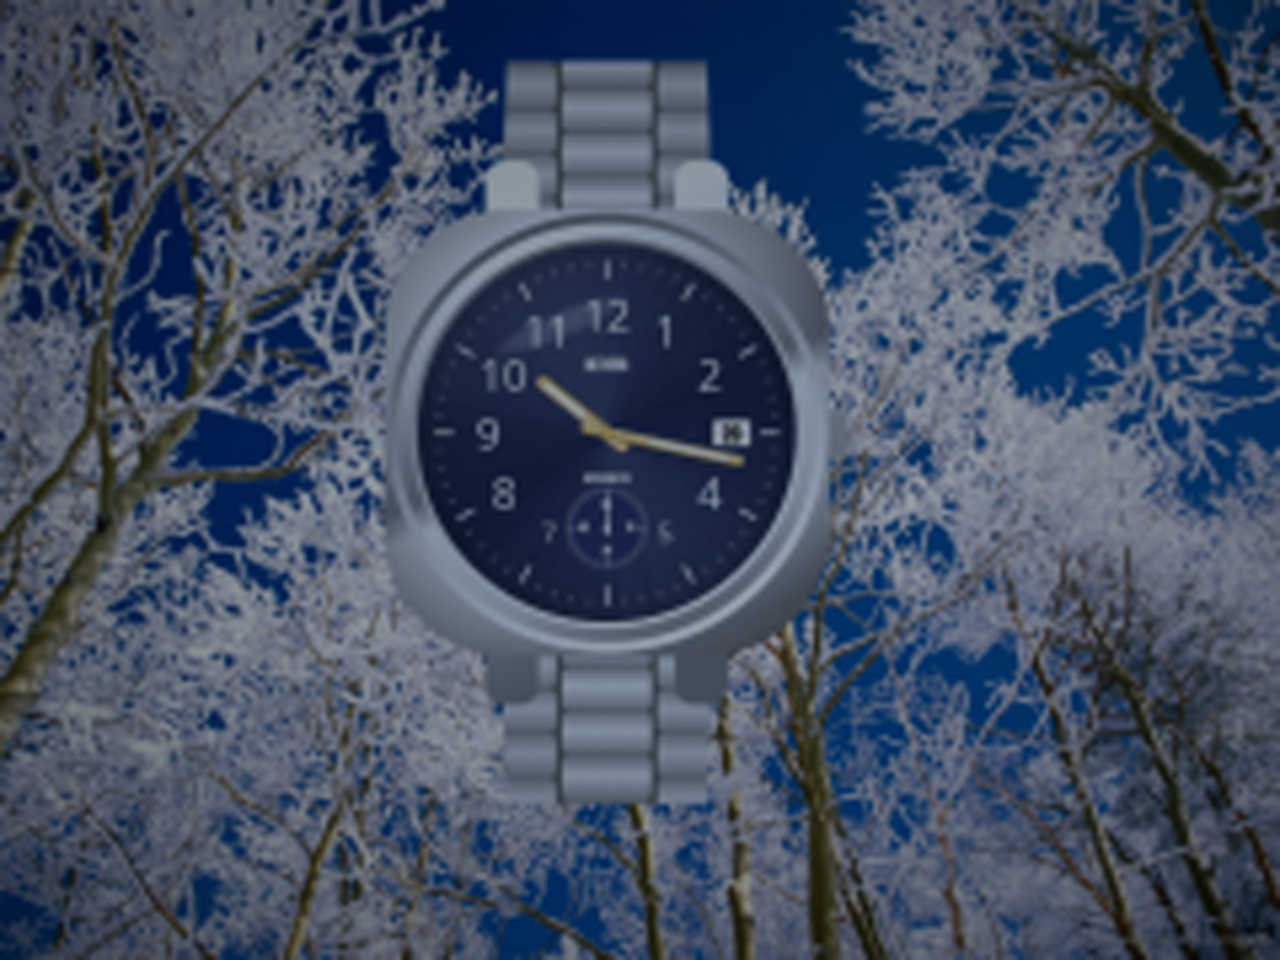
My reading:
{"hour": 10, "minute": 17}
